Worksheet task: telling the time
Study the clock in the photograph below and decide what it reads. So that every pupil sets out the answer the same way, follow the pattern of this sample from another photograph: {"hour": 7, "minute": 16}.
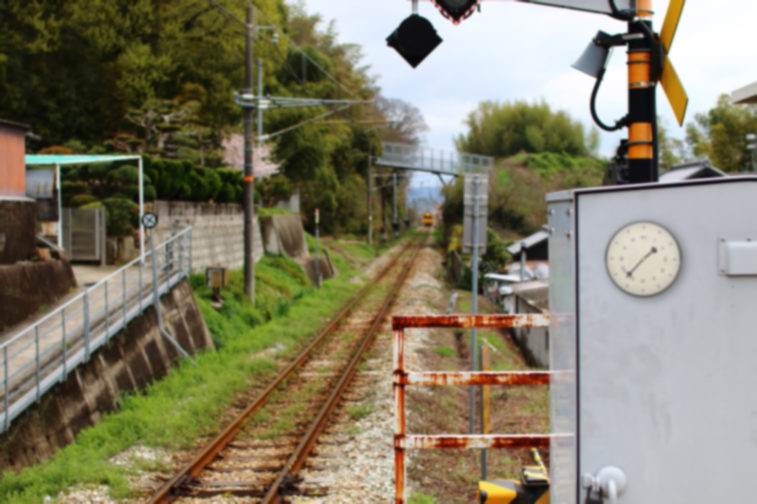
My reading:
{"hour": 1, "minute": 37}
